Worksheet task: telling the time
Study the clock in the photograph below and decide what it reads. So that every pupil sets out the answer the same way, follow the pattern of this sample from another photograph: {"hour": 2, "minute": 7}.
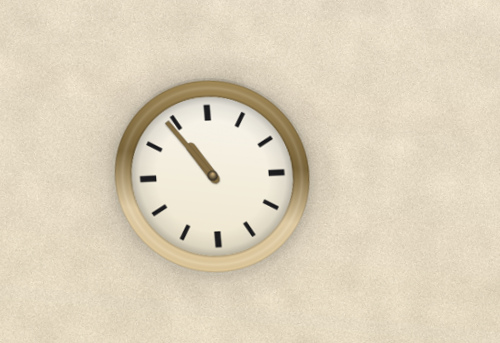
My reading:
{"hour": 10, "minute": 54}
